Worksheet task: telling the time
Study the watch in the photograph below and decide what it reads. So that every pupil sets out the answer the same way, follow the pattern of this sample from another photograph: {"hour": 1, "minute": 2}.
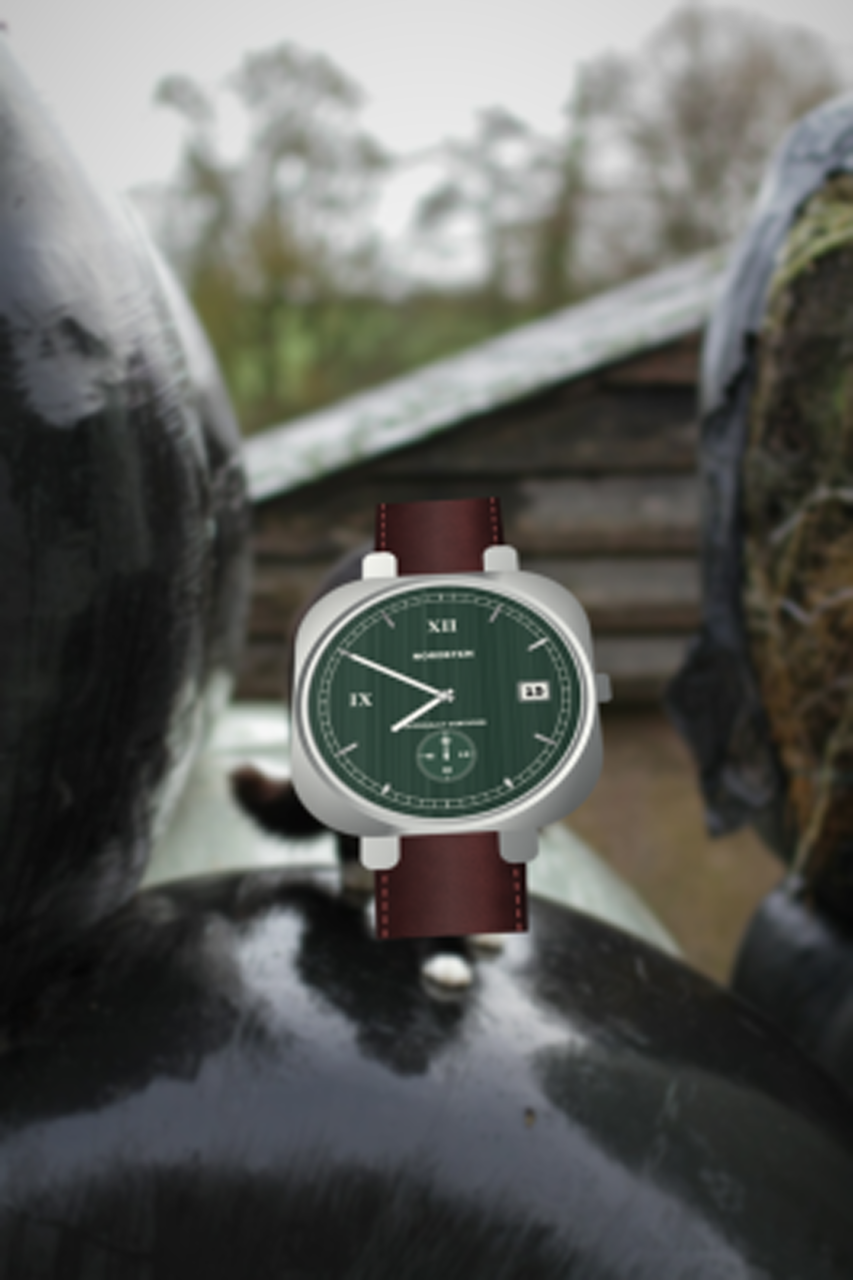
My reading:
{"hour": 7, "minute": 50}
